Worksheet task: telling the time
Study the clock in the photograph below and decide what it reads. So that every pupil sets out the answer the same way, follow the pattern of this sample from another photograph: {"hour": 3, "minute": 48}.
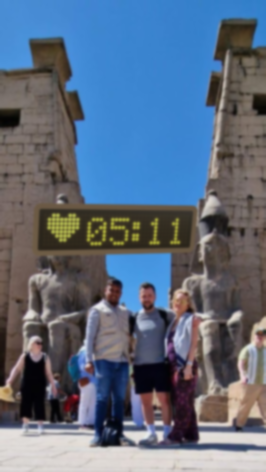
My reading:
{"hour": 5, "minute": 11}
